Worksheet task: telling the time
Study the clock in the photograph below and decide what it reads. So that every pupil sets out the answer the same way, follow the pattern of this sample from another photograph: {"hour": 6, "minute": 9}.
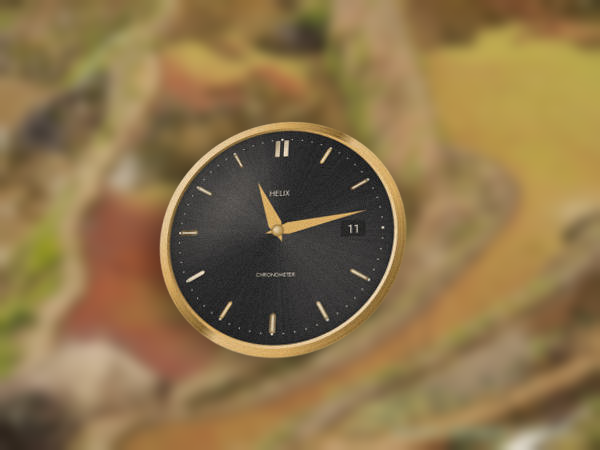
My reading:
{"hour": 11, "minute": 13}
